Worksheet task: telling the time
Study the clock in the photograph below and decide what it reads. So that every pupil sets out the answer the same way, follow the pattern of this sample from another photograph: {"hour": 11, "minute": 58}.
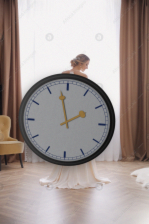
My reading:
{"hour": 1, "minute": 58}
